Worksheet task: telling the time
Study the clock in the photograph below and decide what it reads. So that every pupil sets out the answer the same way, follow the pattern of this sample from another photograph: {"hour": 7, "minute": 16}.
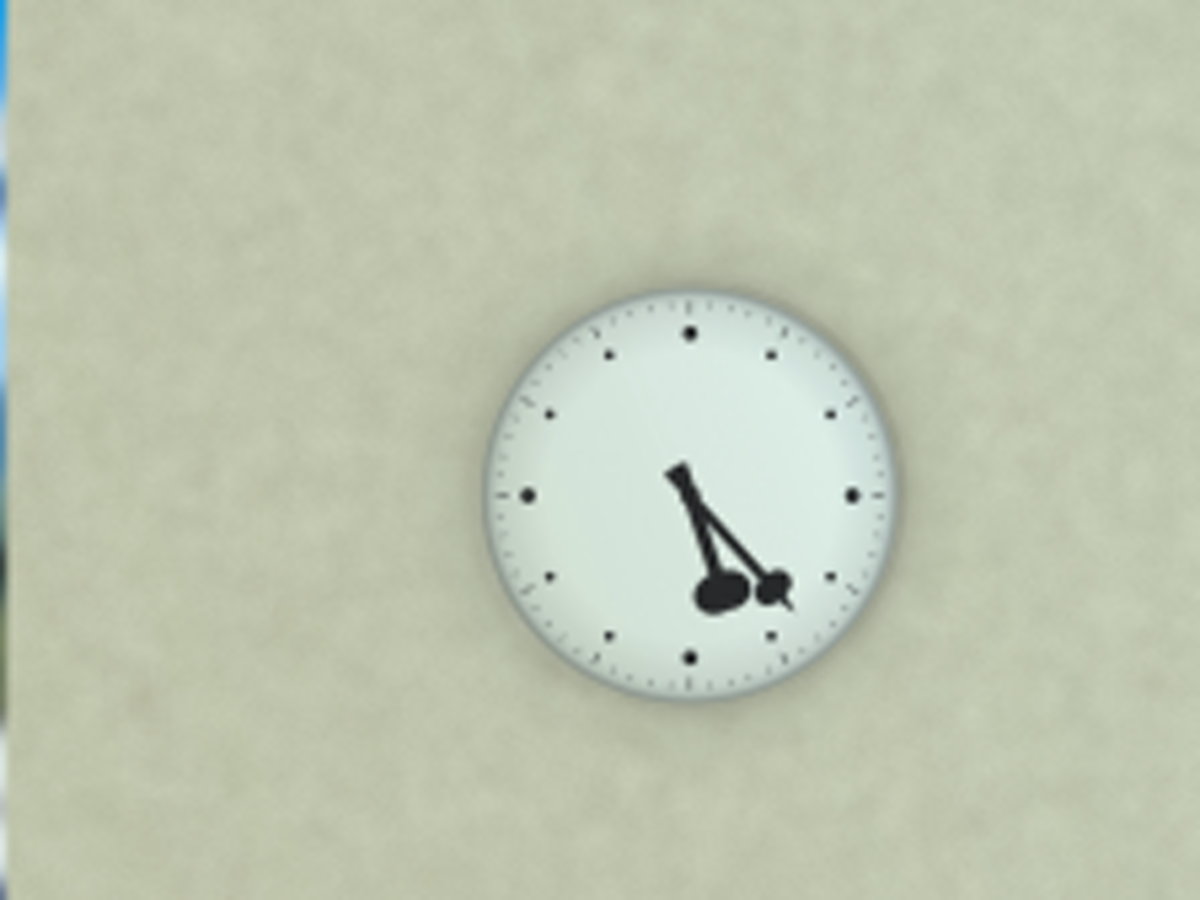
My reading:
{"hour": 5, "minute": 23}
